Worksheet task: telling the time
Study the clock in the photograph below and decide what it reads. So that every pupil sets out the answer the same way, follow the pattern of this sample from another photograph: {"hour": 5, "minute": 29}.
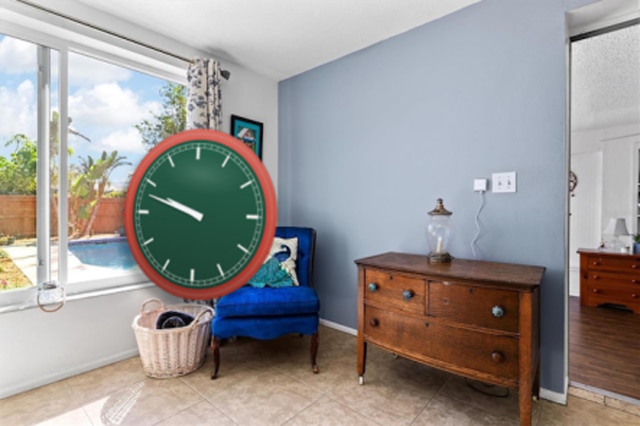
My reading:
{"hour": 9, "minute": 48}
